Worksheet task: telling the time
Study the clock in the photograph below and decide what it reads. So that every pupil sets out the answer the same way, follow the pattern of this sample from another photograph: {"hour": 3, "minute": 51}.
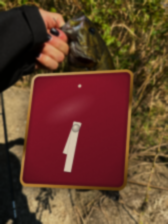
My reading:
{"hour": 6, "minute": 31}
